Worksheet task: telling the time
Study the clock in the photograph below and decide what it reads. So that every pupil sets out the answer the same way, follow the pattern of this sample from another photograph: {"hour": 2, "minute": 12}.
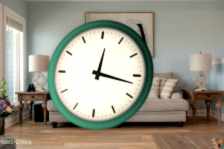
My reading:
{"hour": 12, "minute": 17}
